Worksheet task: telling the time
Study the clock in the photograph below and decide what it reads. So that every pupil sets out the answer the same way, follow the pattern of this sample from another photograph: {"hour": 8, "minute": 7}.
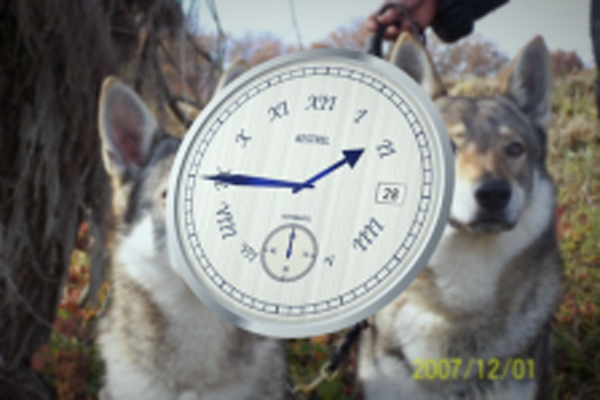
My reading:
{"hour": 1, "minute": 45}
